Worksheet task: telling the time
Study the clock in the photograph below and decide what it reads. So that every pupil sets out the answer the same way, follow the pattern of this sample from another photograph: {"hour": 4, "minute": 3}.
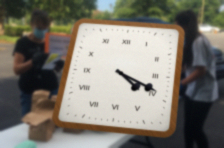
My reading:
{"hour": 4, "minute": 19}
